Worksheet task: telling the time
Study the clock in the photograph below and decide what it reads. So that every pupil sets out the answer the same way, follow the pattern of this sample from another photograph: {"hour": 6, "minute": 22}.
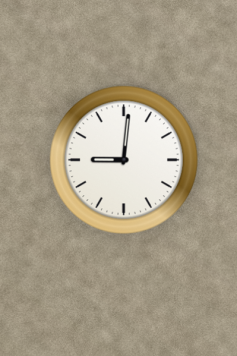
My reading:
{"hour": 9, "minute": 1}
